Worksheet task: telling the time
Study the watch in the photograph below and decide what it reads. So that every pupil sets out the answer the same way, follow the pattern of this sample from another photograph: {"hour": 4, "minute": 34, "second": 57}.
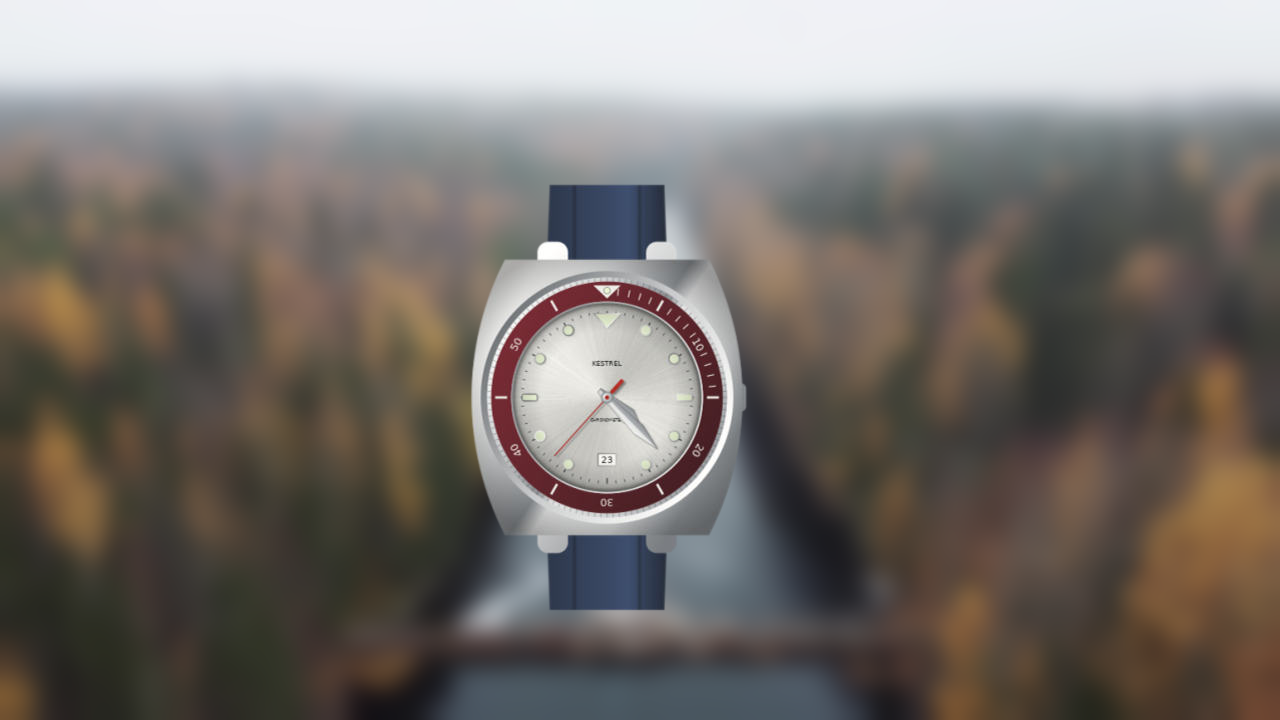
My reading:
{"hour": 4, "minute": 22, "second": 37}
